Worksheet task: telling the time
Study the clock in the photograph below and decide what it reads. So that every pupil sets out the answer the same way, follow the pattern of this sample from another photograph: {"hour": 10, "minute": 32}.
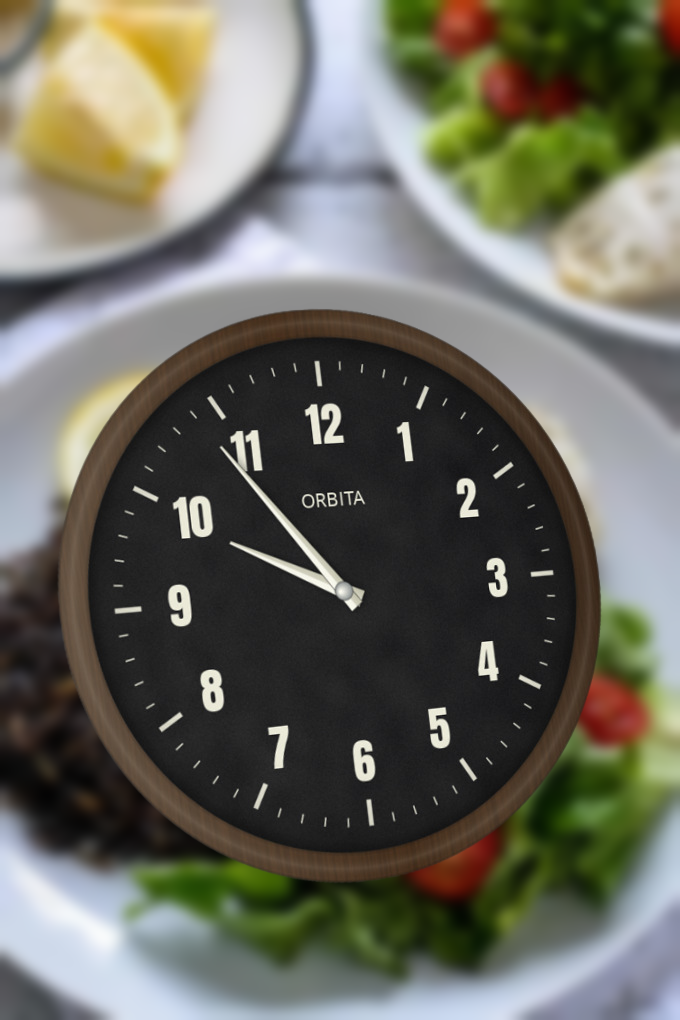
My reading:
{"hour": 9, "minute": 54}
